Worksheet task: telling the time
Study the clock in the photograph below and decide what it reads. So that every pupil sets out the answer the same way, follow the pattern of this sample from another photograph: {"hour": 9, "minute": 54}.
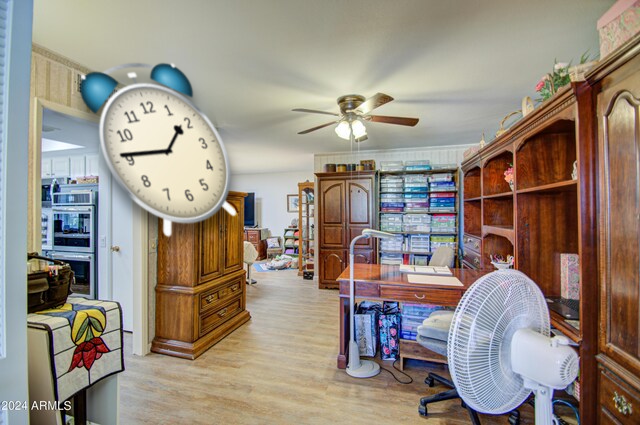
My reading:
{"hour": 1, "minute": 46}
